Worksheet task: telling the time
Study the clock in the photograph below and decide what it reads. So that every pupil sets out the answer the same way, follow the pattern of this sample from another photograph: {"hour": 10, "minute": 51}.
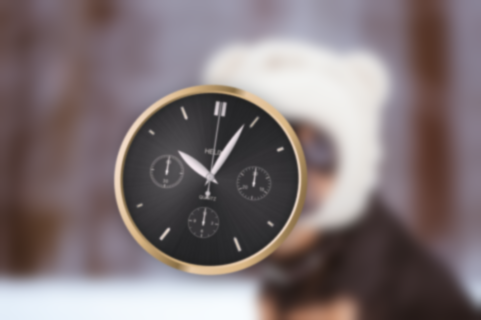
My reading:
{"hour": 10, "minute": 4}
